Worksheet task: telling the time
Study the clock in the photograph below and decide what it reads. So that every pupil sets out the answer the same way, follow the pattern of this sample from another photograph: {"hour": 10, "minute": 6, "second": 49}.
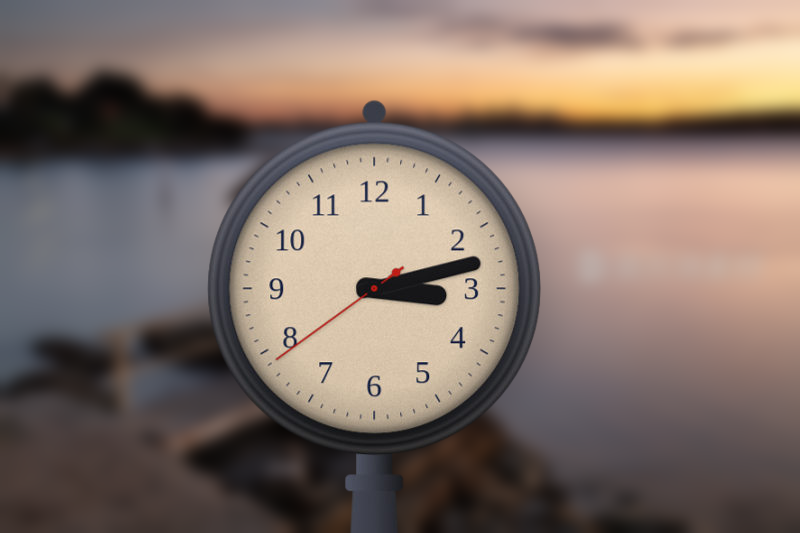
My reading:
{"hour": 3, "minute": 12, "second": 39}
